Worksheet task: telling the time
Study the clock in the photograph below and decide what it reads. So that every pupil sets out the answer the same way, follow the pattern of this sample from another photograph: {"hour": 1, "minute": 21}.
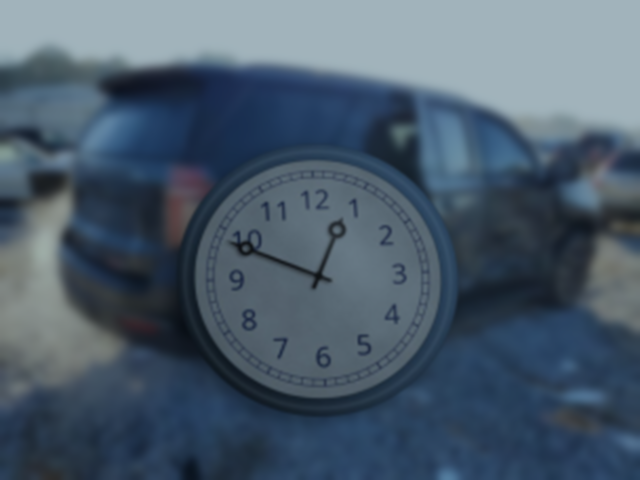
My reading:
{"hour": 12, "minute": 49}
